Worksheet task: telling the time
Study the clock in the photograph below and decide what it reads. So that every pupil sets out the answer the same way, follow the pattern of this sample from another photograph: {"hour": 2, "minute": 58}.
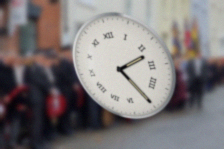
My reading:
{"hour": 2, "minute": 25}
